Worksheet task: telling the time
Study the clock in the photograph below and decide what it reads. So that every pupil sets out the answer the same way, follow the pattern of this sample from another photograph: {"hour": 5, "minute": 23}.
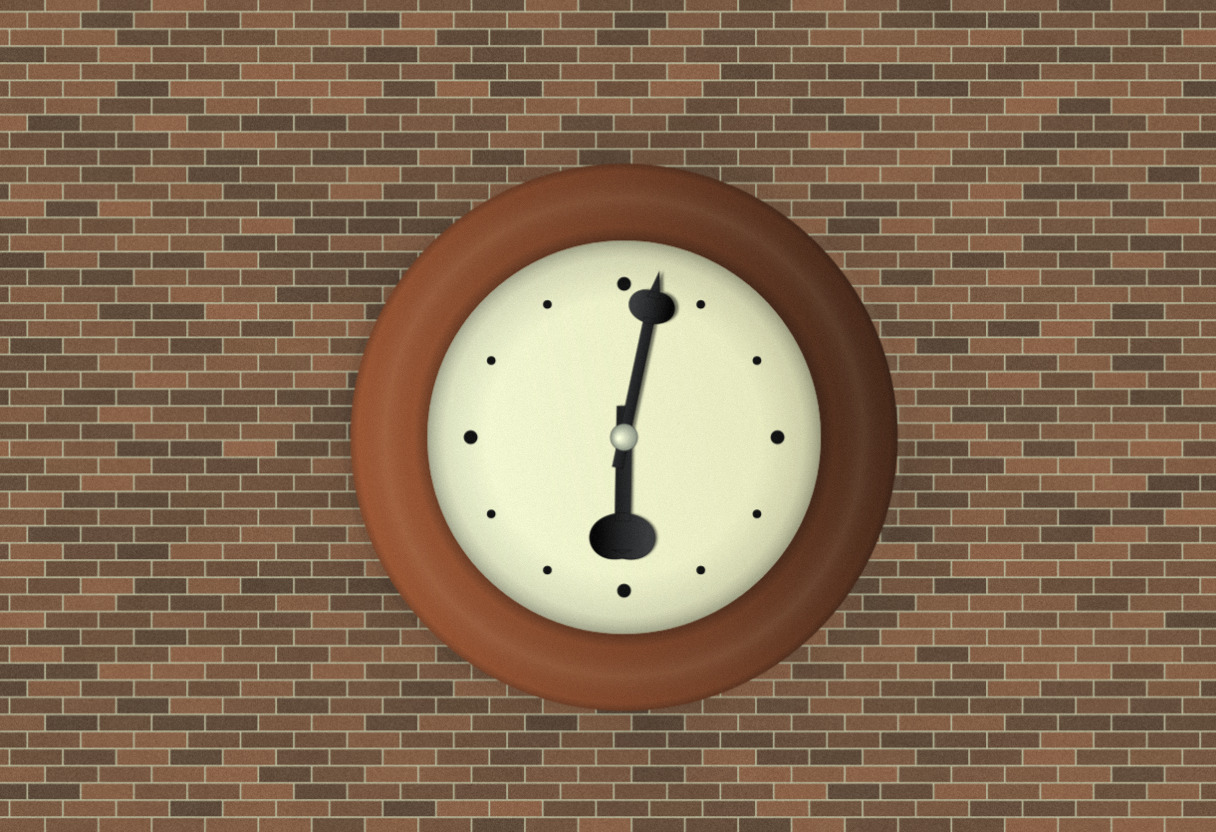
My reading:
{"hour": 6, "minute": 2}
